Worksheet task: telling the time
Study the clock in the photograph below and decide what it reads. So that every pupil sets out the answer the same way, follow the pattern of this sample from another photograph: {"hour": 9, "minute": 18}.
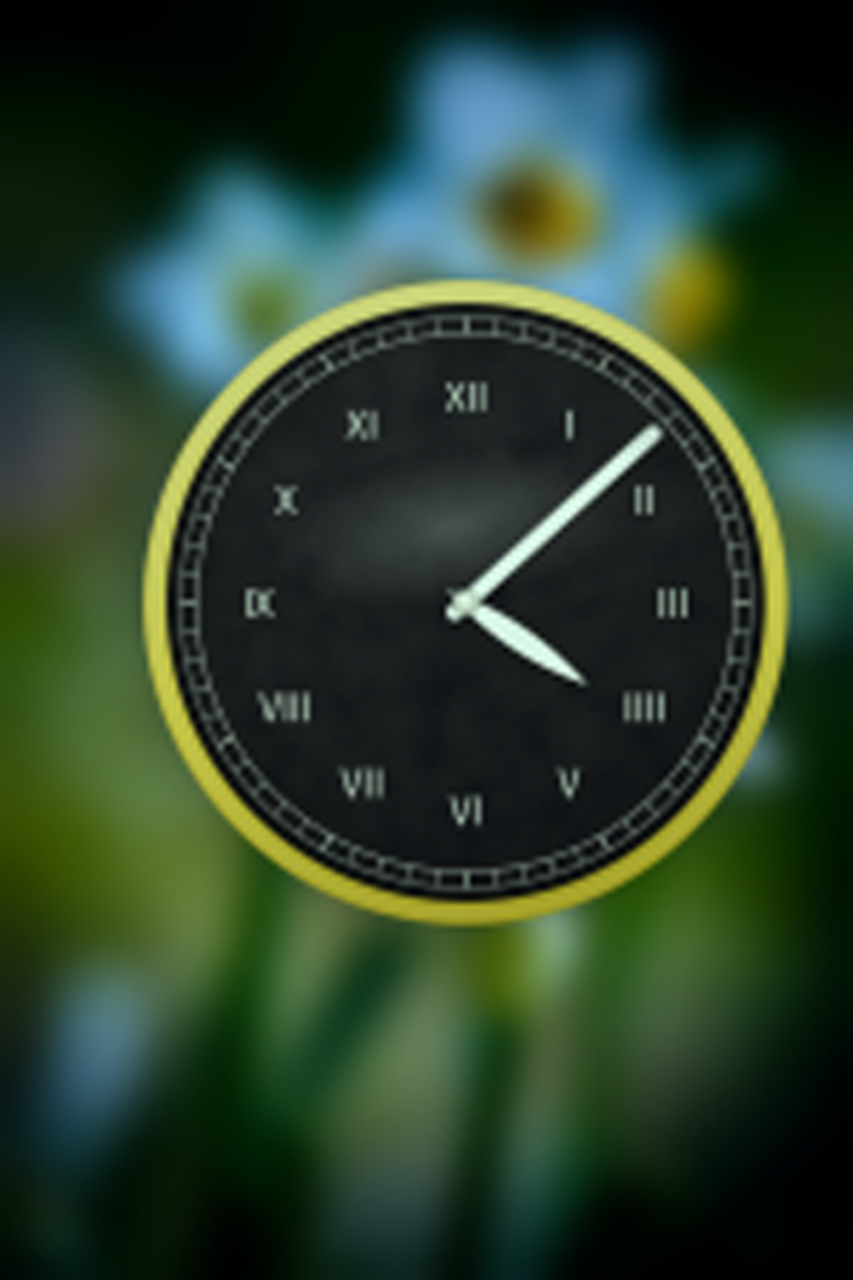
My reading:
{"hour": 4, "minute": 8}
